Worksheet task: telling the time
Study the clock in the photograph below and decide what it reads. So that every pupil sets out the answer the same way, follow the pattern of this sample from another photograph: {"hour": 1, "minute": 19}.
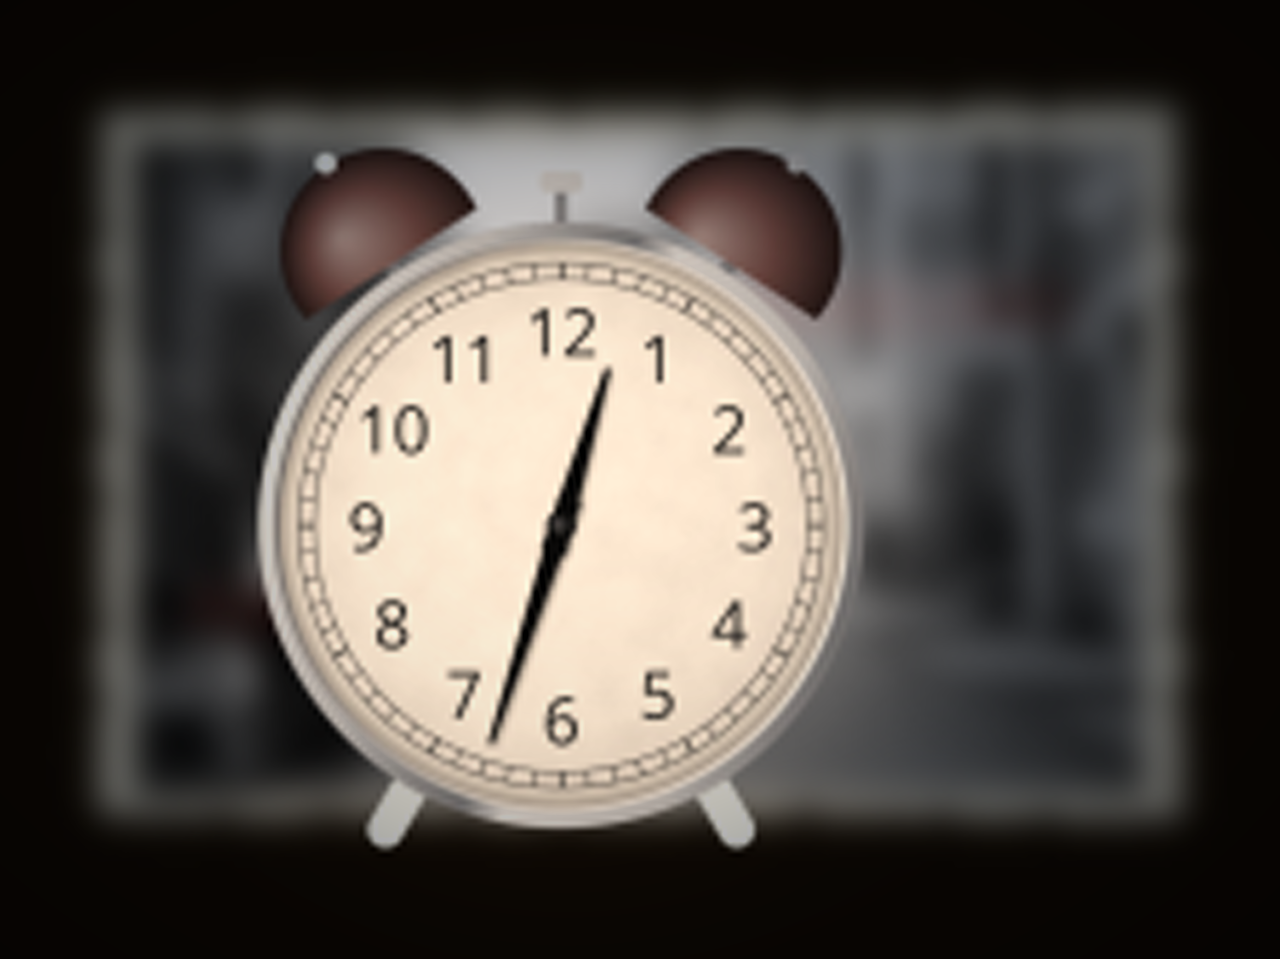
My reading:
{"hour": 12, "minute": 33}
